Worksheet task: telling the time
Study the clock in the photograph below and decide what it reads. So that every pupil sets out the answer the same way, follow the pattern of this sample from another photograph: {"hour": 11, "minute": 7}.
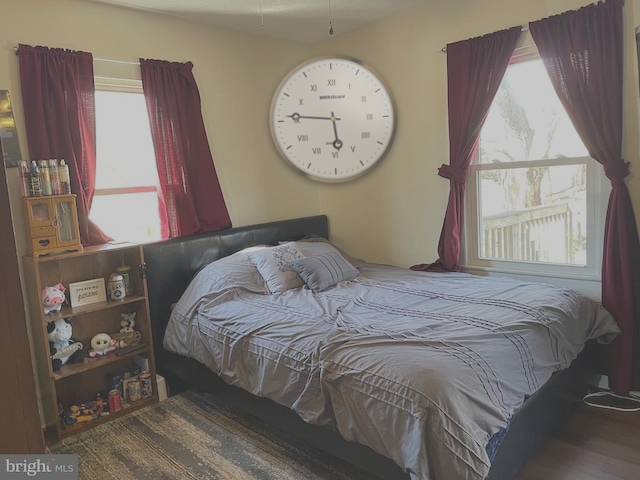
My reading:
{"hour": 5, "minute": 46}
